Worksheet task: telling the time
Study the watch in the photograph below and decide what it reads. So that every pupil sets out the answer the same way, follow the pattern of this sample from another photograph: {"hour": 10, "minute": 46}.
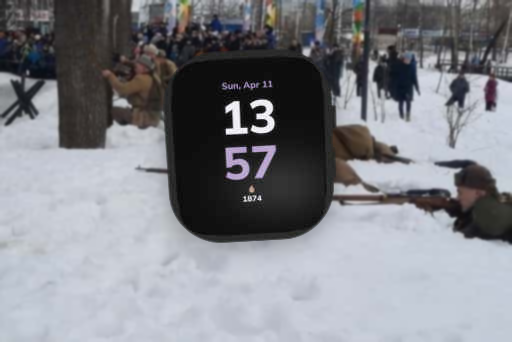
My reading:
{"hour": 13, "minute": 57}
